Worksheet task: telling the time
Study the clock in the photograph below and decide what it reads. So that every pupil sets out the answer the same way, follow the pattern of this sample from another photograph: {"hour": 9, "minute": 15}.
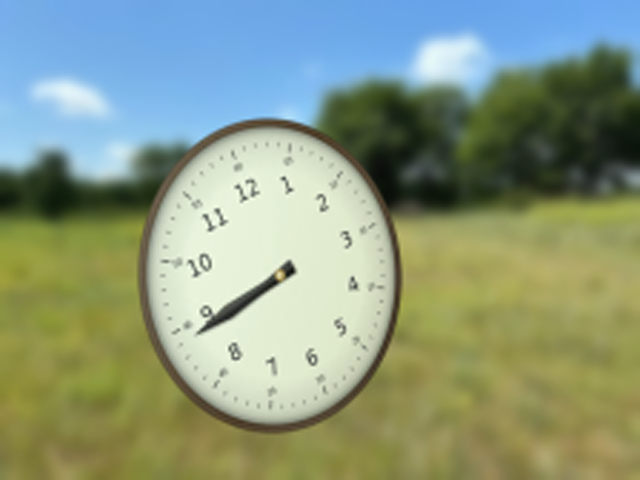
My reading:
{"hour": 8, "minute": 44}
